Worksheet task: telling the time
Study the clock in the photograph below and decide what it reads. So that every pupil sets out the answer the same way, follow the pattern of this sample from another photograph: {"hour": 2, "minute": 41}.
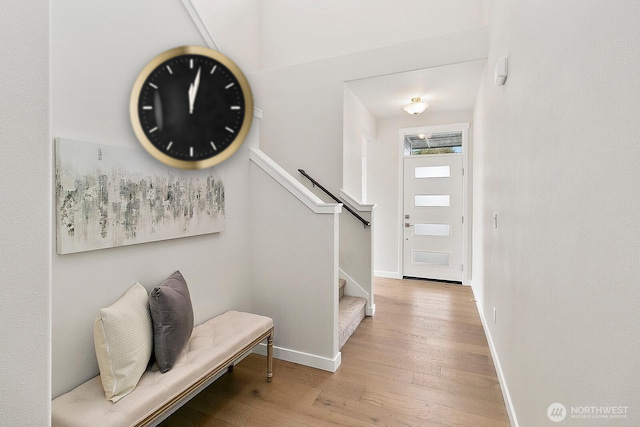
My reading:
{"hour": 12, "minute": 2}
